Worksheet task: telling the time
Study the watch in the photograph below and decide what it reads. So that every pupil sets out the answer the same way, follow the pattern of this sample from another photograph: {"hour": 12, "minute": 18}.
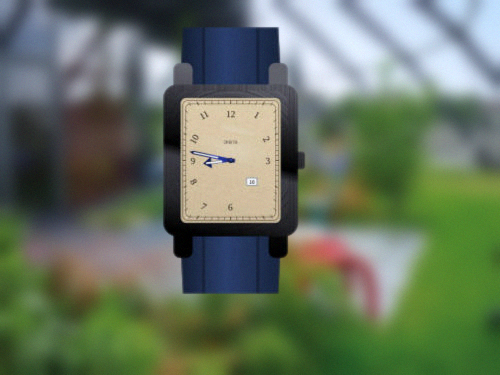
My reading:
{"hour": 8, "minute": 47}
